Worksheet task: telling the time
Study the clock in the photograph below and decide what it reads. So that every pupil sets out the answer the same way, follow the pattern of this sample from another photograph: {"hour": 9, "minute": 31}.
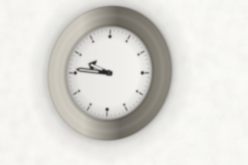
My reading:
{"hour": 9, "minute": 46}
